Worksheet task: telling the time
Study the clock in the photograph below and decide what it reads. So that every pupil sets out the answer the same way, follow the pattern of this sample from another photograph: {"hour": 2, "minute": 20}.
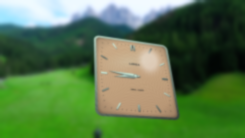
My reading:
{"hour": 8, "minute": 46}
